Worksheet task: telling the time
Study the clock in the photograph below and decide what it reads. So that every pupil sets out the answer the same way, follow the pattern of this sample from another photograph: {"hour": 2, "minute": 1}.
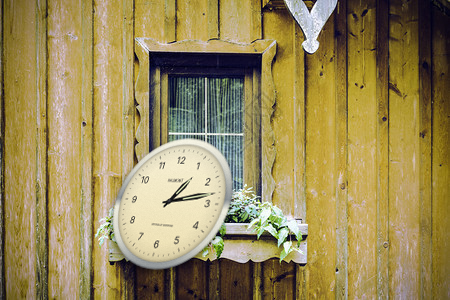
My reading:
{"hour": 1, "minute": 13}
